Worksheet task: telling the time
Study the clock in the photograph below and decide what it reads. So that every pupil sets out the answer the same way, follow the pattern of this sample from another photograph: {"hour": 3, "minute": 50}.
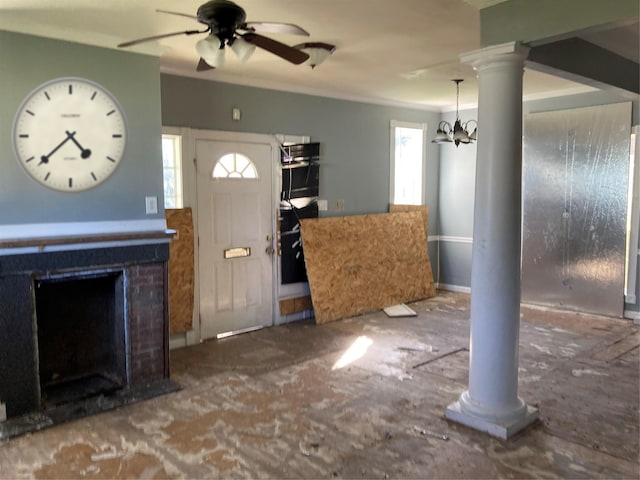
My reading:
{"hour": 4, "minute": 38}
